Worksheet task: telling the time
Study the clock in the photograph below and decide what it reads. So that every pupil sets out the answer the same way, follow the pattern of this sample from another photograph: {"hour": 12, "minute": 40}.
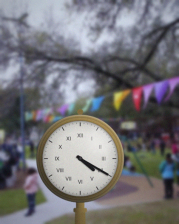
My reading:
{"hour": 4, "minute": 20}
